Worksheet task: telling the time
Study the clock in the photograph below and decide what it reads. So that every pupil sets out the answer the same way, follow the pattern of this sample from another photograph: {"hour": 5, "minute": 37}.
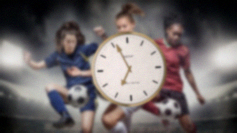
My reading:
{"hour": 6, "minute": 56}
